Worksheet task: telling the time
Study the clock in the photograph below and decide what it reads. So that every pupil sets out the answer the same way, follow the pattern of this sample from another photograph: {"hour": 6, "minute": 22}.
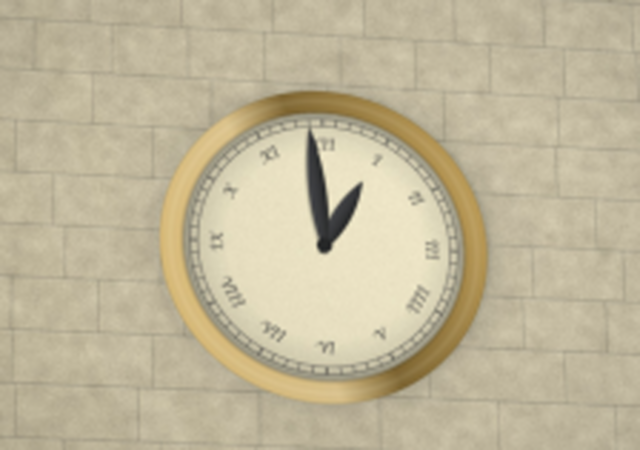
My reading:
{"hour": 12, "minute": 59}
